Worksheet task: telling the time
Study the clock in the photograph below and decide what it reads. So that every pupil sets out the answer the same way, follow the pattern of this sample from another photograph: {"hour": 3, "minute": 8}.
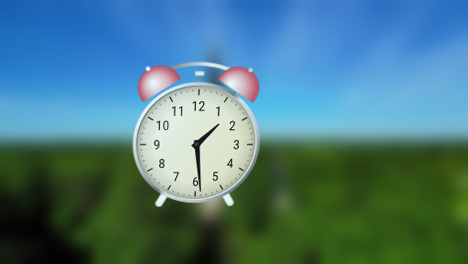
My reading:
{"hour": 1, "minute": 29}
